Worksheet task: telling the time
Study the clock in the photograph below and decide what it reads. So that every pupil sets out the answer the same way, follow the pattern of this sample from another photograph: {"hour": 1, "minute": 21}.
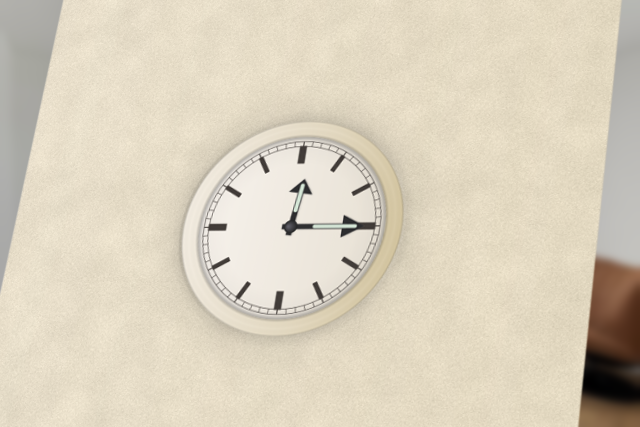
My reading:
{"hour": 12, "minute": 15}
